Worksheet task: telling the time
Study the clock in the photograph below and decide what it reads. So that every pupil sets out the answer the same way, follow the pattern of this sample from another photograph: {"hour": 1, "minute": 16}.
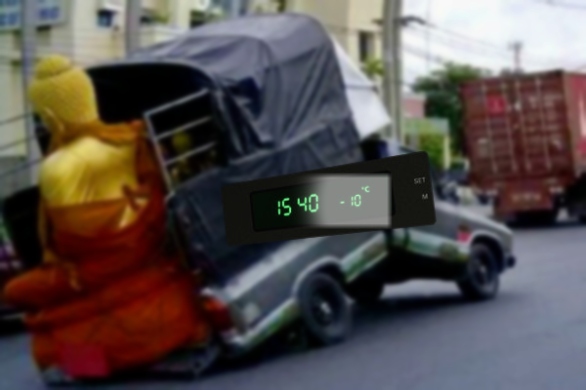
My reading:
{"hour": 15, "minute": 40}
